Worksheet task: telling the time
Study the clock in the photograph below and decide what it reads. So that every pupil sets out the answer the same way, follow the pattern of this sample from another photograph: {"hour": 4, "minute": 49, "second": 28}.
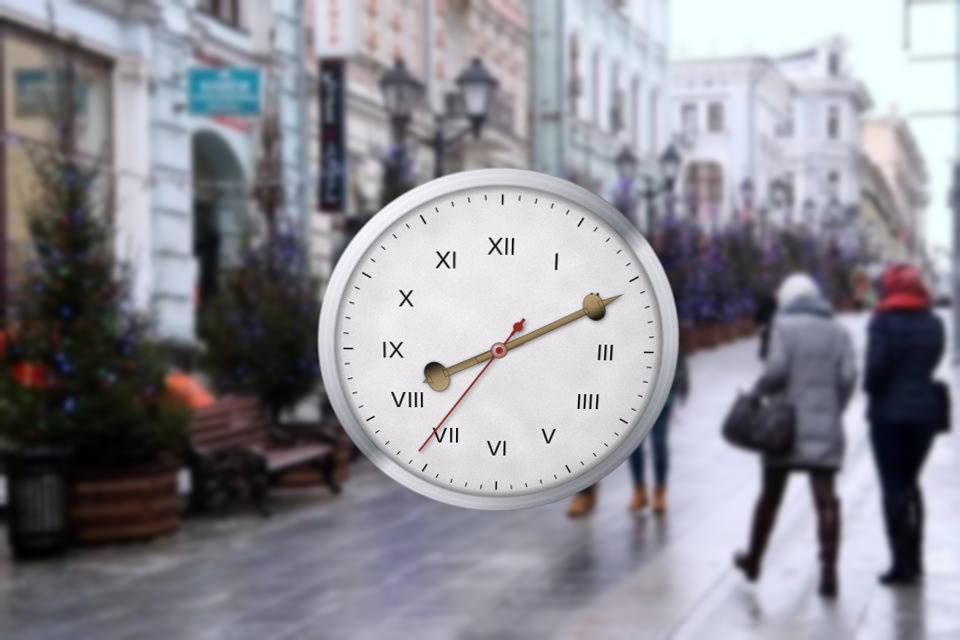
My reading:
{"hour": 8, "minute": 10, "second": 36}
